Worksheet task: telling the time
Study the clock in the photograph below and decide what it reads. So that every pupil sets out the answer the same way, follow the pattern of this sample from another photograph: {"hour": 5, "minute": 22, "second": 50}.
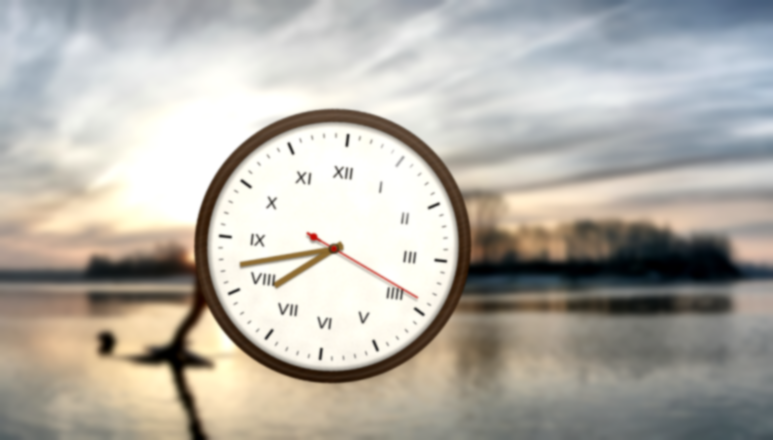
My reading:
{"hour": 7, "minute": 42, "second": 19}
